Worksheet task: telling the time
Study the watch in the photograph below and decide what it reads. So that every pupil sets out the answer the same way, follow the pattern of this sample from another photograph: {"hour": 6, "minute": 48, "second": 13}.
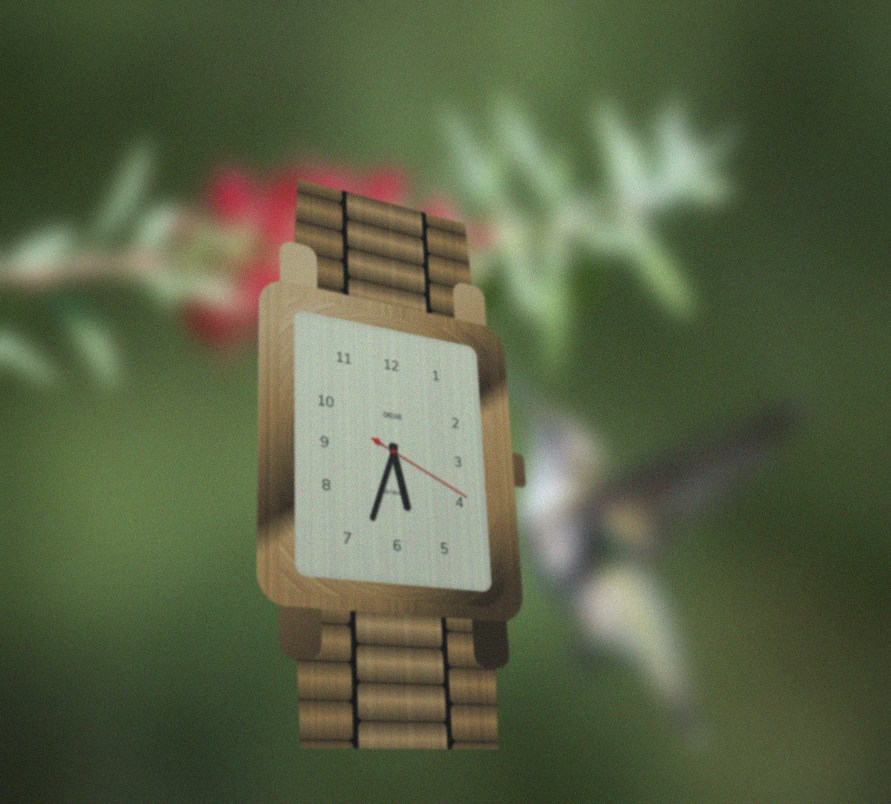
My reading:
{"hour": 5, "minute": 33, "second": 19}
